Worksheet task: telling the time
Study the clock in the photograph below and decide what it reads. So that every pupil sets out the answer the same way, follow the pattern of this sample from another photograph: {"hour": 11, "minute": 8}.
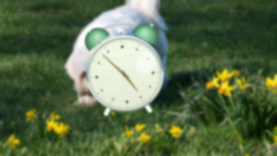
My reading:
{"hour": 4, "minute": 53}
